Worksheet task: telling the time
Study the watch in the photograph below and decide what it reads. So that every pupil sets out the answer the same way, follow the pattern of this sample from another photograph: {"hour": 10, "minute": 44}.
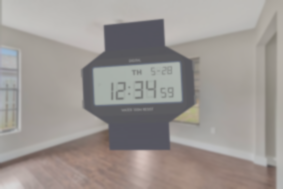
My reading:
{"hour": 12, "minute": 34}
